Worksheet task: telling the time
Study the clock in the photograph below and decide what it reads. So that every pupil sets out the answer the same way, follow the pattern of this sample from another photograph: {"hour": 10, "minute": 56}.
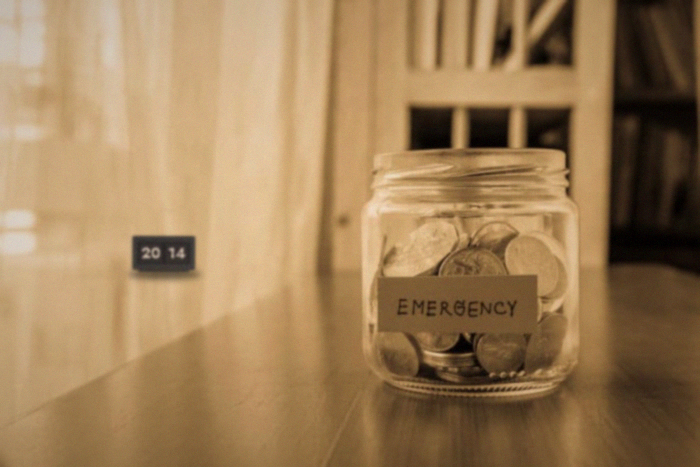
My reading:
{"hour": 20, "minute": 14}
